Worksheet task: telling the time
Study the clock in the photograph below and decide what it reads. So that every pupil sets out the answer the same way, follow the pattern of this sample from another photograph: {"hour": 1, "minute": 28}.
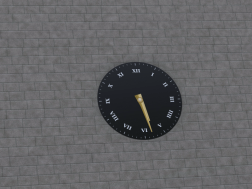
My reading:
{"hour": 5, "minute": 28}
